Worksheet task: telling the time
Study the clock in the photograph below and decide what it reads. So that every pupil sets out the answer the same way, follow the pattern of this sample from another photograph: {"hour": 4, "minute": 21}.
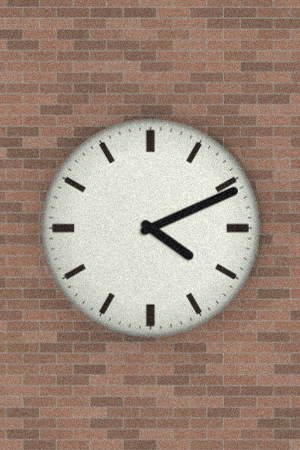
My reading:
{"hour": 4, "minute": 11}
